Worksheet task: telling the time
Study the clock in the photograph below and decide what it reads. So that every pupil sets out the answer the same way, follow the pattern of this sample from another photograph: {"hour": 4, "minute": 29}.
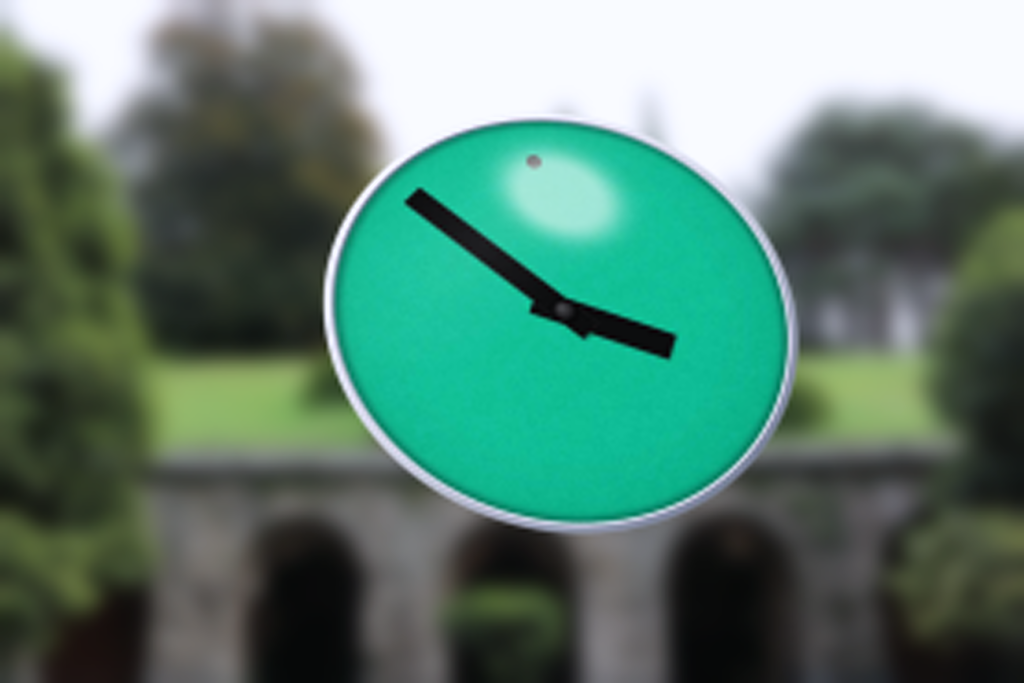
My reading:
{"hour": 3, "minute": 53}
